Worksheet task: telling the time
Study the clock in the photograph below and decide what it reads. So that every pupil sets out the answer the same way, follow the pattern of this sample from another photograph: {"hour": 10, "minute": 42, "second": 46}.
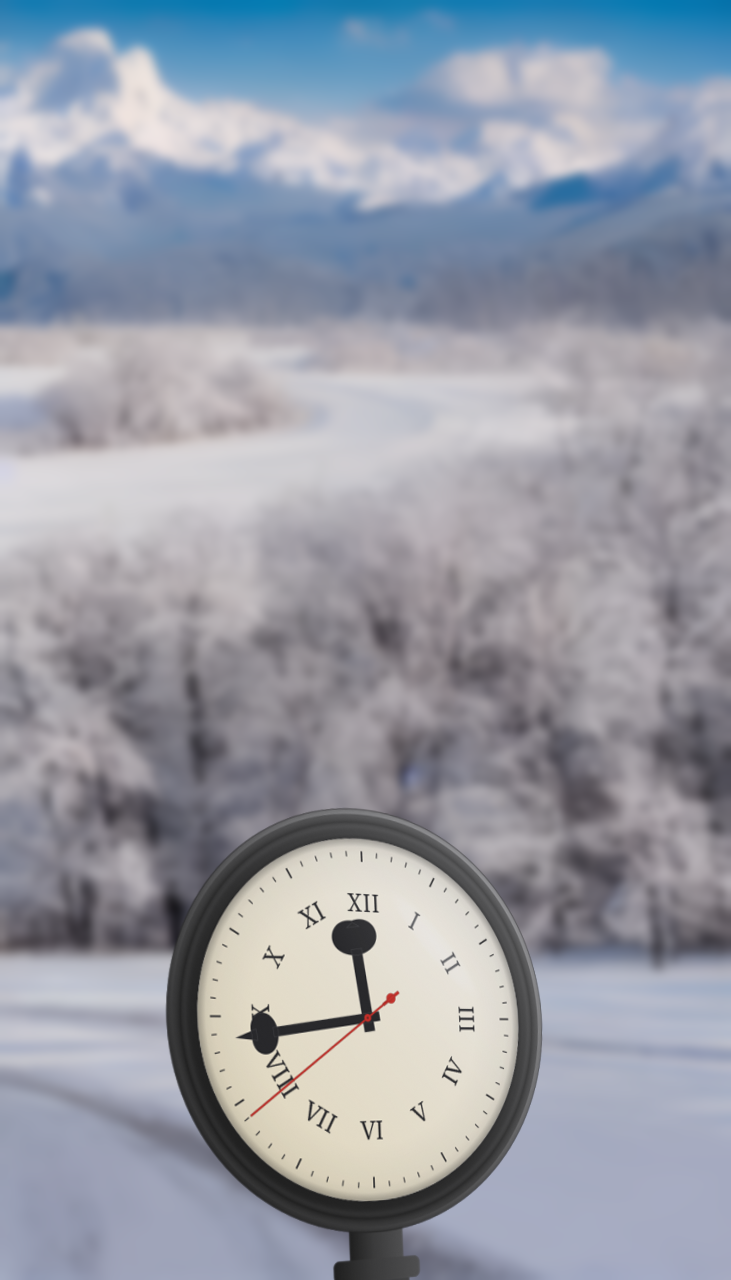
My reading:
{"hour": 11, "minute": 43, "second": 39}
